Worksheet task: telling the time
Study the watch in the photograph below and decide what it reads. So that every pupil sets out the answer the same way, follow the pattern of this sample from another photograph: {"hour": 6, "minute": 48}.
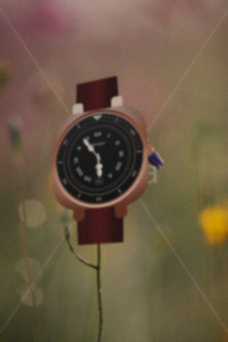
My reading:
{"hour": 5, "minute": 54}
